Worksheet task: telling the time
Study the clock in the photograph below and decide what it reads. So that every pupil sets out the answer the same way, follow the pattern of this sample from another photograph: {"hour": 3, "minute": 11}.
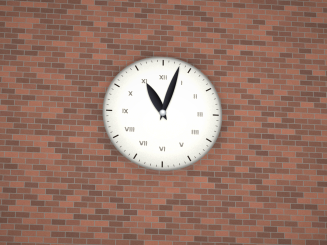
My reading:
{"hour": 11, "minute": 3}
